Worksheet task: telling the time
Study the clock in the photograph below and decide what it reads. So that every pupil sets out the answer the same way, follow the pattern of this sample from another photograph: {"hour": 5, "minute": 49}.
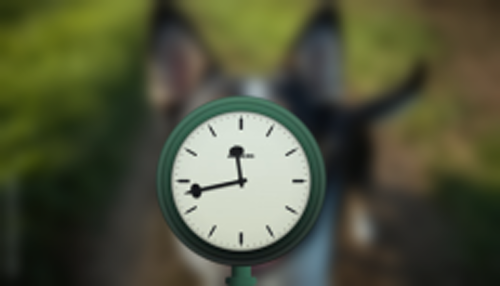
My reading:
{"hour": 11, "minute": 43}
